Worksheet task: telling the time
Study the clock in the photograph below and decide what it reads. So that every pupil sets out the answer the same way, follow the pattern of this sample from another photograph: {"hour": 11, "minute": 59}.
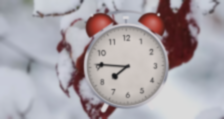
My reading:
{"hour": 7, "minute": 46}
